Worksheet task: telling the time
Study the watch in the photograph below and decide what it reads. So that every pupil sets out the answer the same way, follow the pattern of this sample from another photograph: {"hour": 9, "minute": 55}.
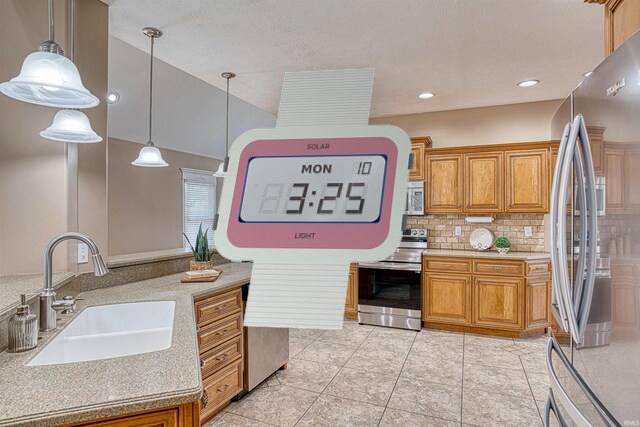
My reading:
{"hour": 3, "minute": 25}
